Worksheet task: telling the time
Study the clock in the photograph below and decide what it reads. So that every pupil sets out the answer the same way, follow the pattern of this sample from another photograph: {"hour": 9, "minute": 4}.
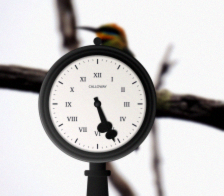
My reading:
{"hour": 5, "minute": 26}
